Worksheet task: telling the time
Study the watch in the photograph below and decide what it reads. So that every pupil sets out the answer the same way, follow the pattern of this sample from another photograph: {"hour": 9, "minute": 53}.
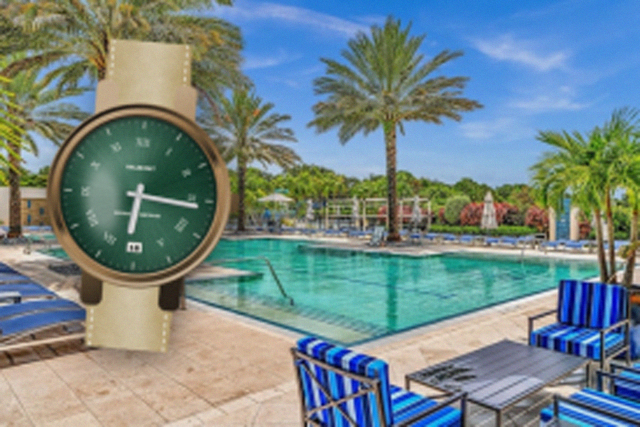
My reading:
{"hour": 6, "minute": 16}
